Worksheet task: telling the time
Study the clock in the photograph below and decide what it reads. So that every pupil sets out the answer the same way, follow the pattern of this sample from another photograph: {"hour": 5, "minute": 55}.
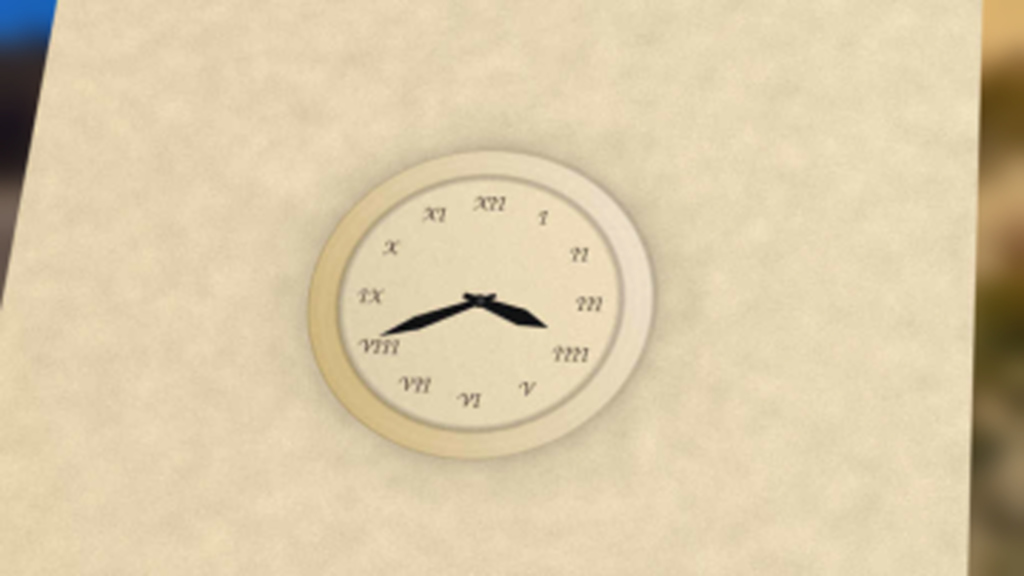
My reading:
{"hour": 3, "minute": 41}
